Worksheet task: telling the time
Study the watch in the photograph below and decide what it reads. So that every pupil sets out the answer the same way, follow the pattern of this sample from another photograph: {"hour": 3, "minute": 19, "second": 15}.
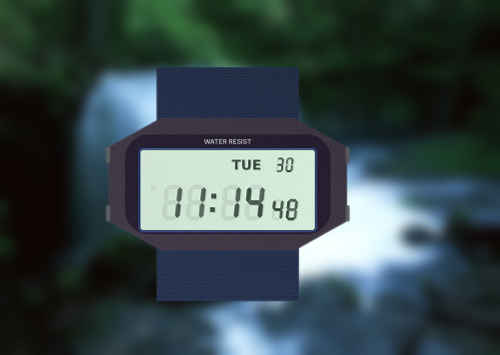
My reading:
{"hour": 11, "minute": 14, "second": 48}
